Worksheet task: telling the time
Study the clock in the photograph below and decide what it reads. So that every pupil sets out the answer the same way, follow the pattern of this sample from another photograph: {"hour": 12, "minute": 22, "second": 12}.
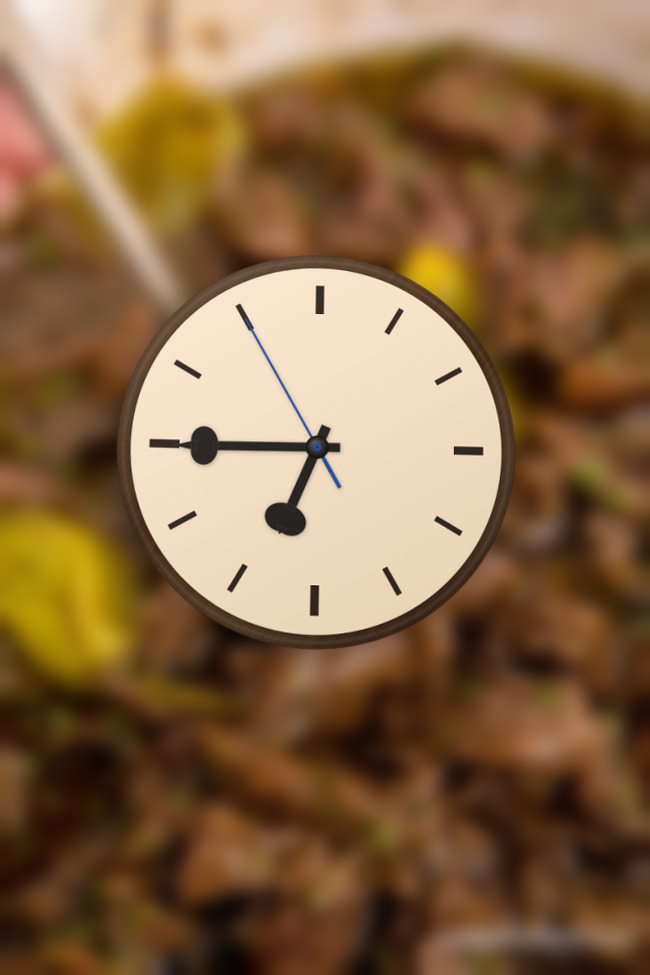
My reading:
{"hour": 6, "minute": 44, "second": 55}
